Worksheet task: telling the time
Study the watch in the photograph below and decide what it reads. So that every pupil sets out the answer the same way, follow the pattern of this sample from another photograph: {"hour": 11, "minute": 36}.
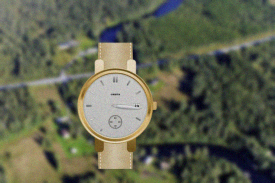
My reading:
{"hour": 3, "minute": 16}
